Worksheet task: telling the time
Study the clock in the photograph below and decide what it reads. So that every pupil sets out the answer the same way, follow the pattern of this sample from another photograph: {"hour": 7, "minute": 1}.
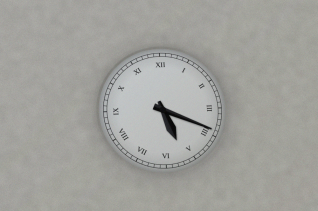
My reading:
{"hour": 5, "minute": 19}
